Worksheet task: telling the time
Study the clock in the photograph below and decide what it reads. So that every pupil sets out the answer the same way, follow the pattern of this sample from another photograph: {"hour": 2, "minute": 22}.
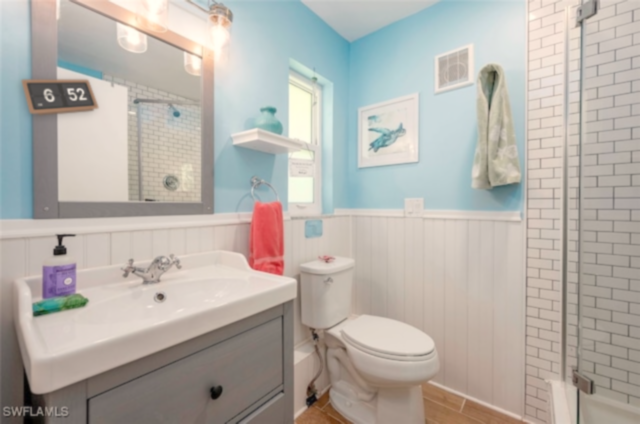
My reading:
{"hour": 6, "minute": 52}
